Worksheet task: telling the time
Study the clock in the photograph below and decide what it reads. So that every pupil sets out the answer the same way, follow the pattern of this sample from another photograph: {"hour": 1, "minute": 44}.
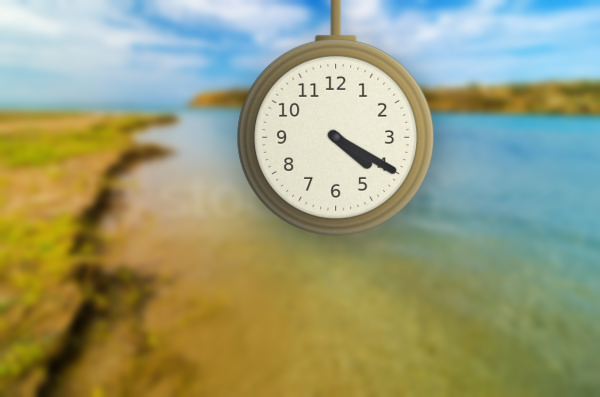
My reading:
{"hour": 4, "minute": 20}
